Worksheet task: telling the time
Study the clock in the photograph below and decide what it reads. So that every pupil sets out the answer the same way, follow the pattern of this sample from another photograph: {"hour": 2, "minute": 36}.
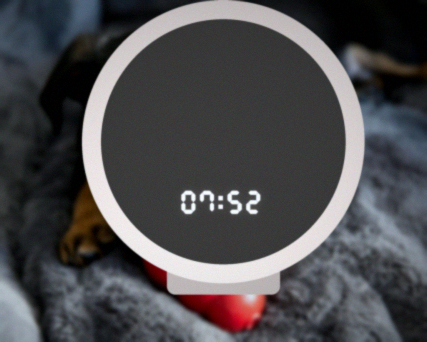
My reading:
{"hour": 7, "minute": 52}
